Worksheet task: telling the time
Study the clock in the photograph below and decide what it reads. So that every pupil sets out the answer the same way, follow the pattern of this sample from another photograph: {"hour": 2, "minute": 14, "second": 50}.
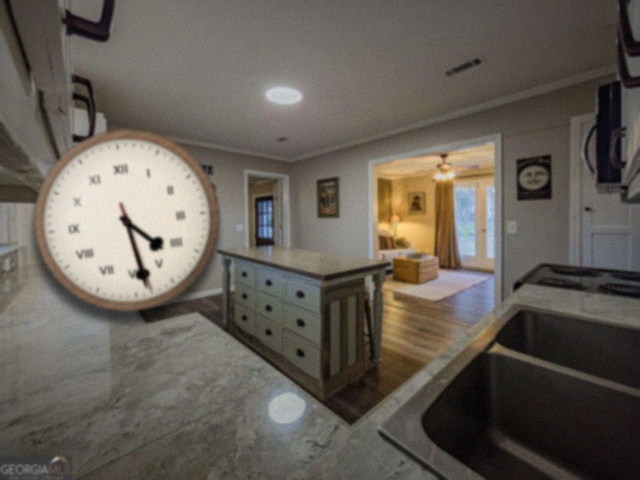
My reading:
{"hour": 4, "minute": 28, "second": 28}
